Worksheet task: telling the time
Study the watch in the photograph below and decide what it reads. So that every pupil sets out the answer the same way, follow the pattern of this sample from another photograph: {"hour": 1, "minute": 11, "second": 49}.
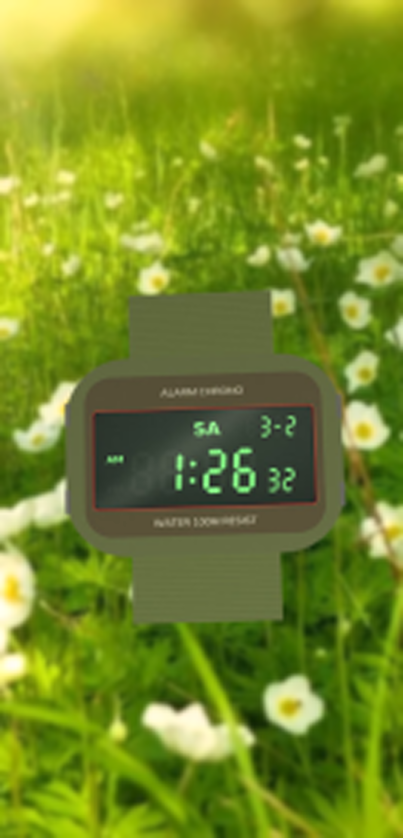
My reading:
{"hour": 1, "minute": 26, "second": 32}
